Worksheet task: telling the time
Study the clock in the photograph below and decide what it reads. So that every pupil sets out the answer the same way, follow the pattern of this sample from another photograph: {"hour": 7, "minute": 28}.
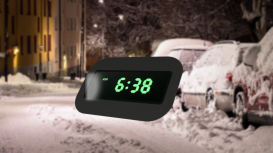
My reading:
{"hour": 6, "minute": 38}
